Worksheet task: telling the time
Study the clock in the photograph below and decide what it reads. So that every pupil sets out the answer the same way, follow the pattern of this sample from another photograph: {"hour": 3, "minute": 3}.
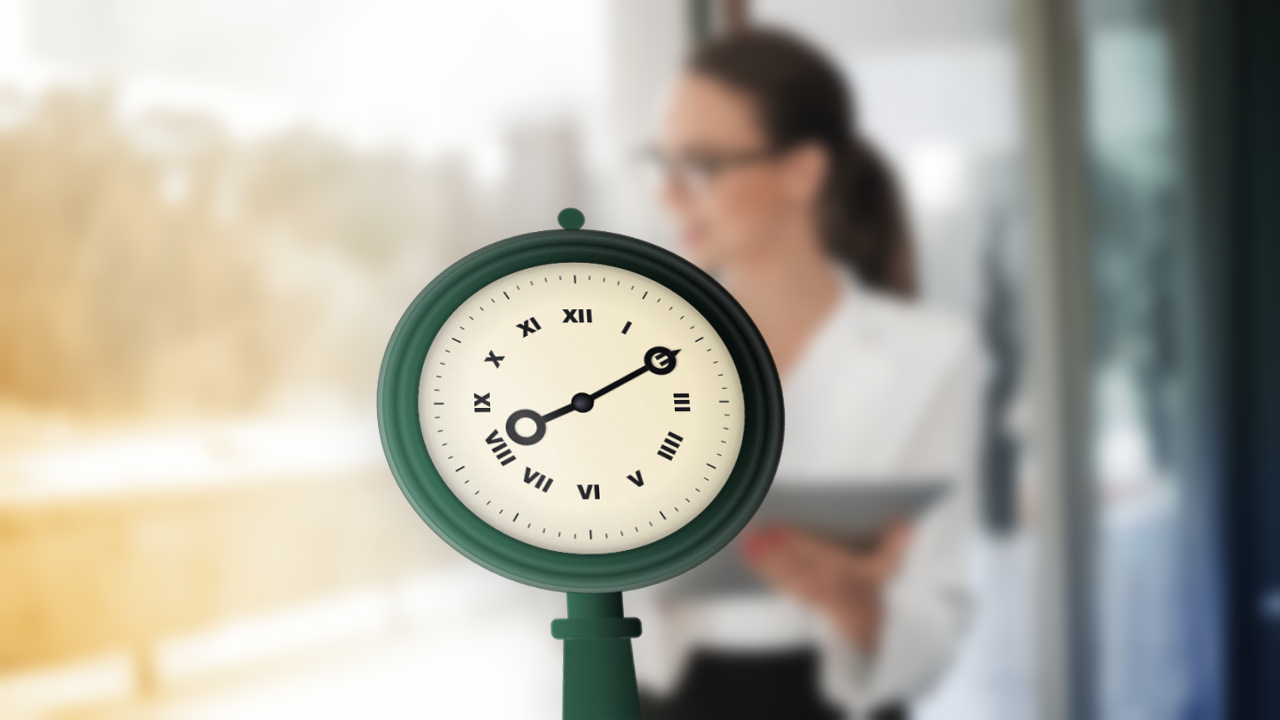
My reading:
{"hour": 8, "minute": 10}
